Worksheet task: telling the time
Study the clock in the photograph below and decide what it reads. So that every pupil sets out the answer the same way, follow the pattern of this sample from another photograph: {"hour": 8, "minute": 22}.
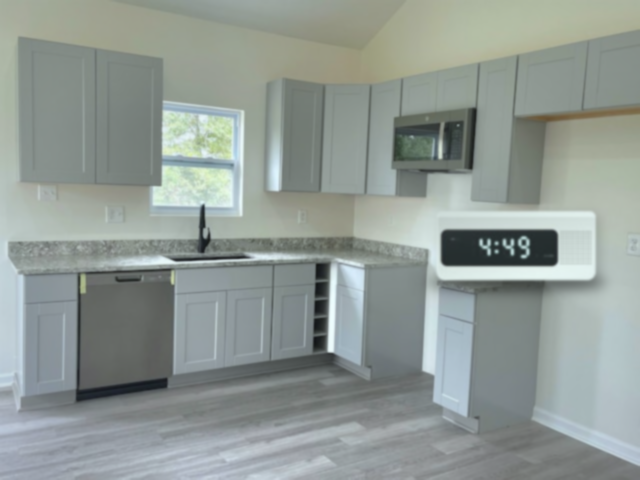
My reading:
{"hour": 4, "minute": 49}
